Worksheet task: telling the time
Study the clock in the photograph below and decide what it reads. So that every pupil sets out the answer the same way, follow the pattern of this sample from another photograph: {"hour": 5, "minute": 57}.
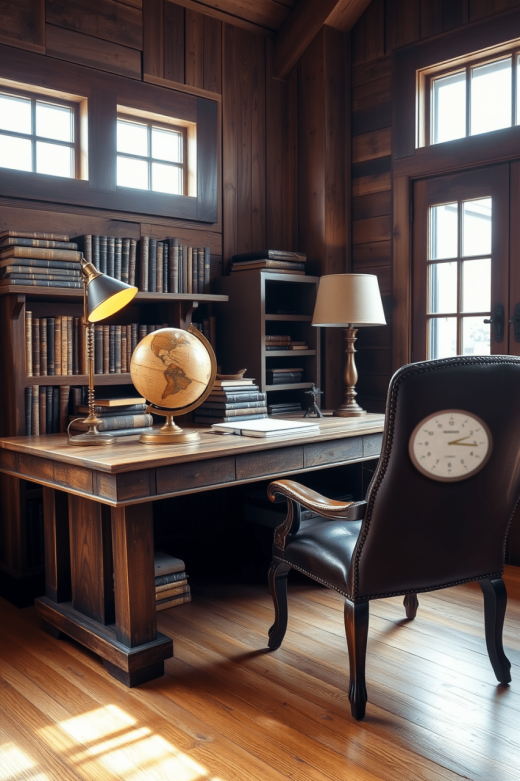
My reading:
{"hour": 2, "minute": 16}
